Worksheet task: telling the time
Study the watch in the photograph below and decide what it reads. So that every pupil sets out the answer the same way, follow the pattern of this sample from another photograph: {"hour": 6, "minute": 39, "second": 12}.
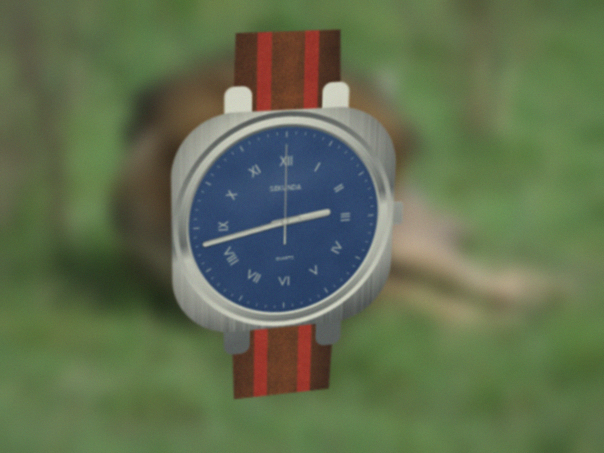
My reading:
{"hour": 2, "minute": 43, "second": 0}
